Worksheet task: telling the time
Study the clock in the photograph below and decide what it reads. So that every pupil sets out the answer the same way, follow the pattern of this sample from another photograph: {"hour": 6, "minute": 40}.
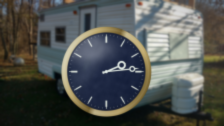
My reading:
{"hour": 2, "minute": 14}
